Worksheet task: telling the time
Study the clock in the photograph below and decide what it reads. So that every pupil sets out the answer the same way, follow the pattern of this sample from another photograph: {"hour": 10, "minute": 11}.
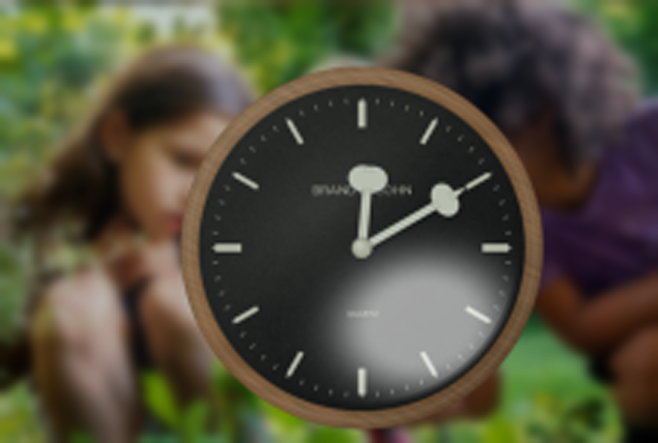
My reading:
{"hour": 12, "minute": 10}
